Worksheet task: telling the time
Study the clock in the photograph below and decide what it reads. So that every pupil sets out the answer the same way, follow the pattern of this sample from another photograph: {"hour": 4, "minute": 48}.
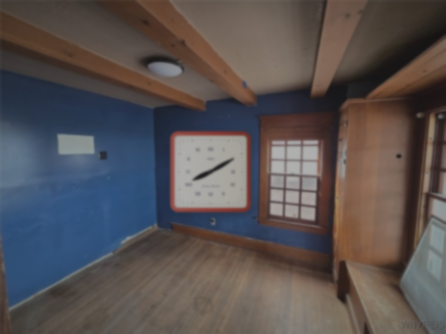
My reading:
{"hour": 8, "minute": 10}
